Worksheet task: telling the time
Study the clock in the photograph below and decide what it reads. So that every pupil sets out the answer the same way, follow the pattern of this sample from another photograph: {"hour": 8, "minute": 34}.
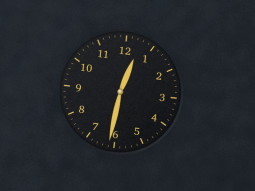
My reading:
{"hour": 12, "minute": 31}
